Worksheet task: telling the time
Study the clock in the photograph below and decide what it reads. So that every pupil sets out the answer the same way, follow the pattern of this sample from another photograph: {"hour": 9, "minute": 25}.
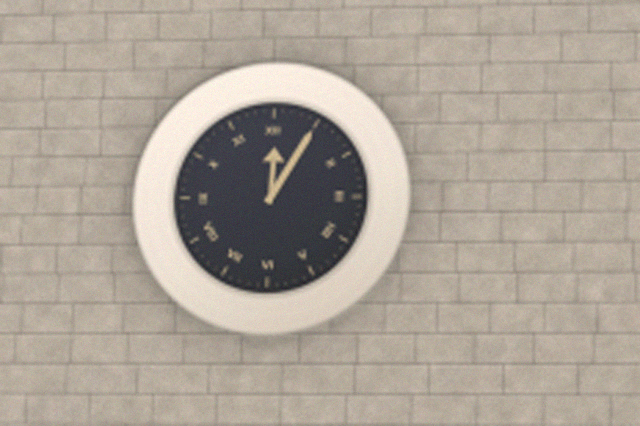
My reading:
{"hour": 12, "minute": 5}
